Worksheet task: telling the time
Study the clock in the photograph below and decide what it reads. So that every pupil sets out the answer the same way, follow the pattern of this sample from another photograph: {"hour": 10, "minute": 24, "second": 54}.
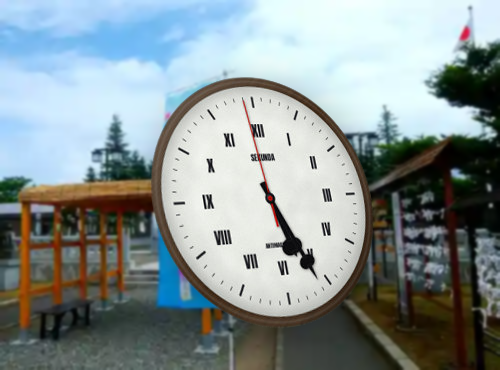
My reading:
{"hour": 5, "minute": 25, "second": 59}
